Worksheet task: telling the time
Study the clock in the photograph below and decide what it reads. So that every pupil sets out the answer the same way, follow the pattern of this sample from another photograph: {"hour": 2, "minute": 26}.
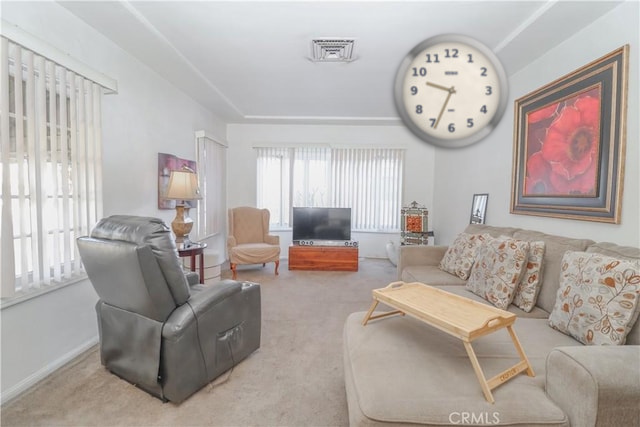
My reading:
{"hour": 9, "minute": 34}
